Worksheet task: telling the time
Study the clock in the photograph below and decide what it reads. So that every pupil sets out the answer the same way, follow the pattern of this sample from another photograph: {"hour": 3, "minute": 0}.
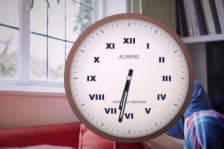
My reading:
{"hour": 6, "minute": 32}
